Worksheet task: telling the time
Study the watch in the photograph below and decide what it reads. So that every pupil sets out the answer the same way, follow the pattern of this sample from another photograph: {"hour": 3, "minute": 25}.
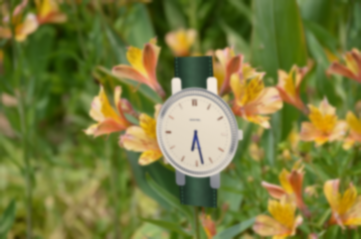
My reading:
{"hour": 6, "minute": 28}
